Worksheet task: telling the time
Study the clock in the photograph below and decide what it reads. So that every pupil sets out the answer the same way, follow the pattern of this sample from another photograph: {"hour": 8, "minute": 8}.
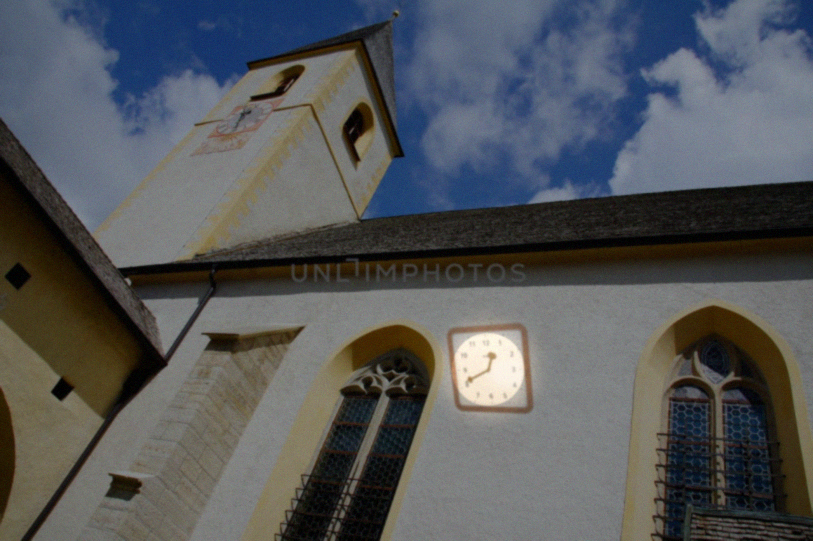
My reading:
{"hour": 12, "minute": 41}
